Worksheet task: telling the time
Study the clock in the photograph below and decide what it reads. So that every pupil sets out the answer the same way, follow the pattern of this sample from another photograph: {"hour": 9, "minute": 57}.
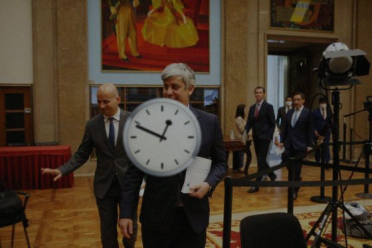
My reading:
{"hour": 12, "minute": 49}
